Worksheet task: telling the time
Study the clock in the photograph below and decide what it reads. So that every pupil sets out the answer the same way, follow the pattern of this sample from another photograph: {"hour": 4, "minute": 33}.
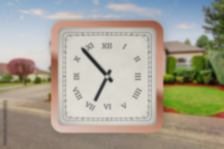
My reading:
{"hour": 6, "minute": 53}
